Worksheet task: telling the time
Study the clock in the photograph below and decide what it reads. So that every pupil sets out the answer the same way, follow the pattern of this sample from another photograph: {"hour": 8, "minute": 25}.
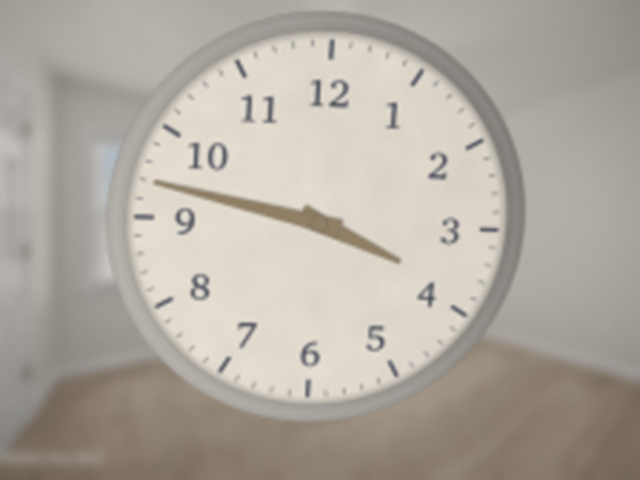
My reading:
{"hour": 3, "minute": 47}
